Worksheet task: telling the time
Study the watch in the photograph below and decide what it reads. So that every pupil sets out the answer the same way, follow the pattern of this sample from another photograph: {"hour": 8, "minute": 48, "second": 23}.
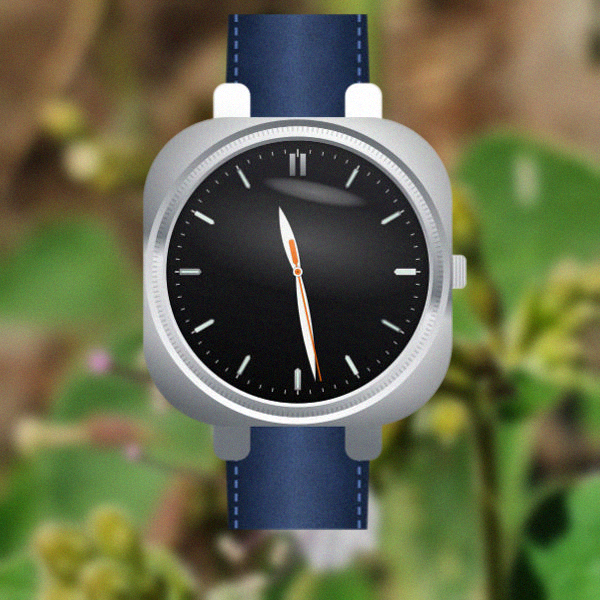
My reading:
{"hour": 11, "minute": 28, "second": 28}
